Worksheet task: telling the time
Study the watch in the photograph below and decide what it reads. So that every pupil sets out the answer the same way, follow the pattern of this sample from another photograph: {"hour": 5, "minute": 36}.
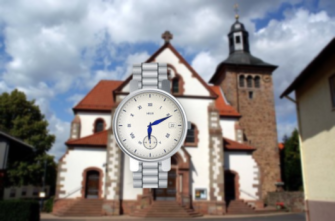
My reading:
{"hour": 6, "minute": 11}
